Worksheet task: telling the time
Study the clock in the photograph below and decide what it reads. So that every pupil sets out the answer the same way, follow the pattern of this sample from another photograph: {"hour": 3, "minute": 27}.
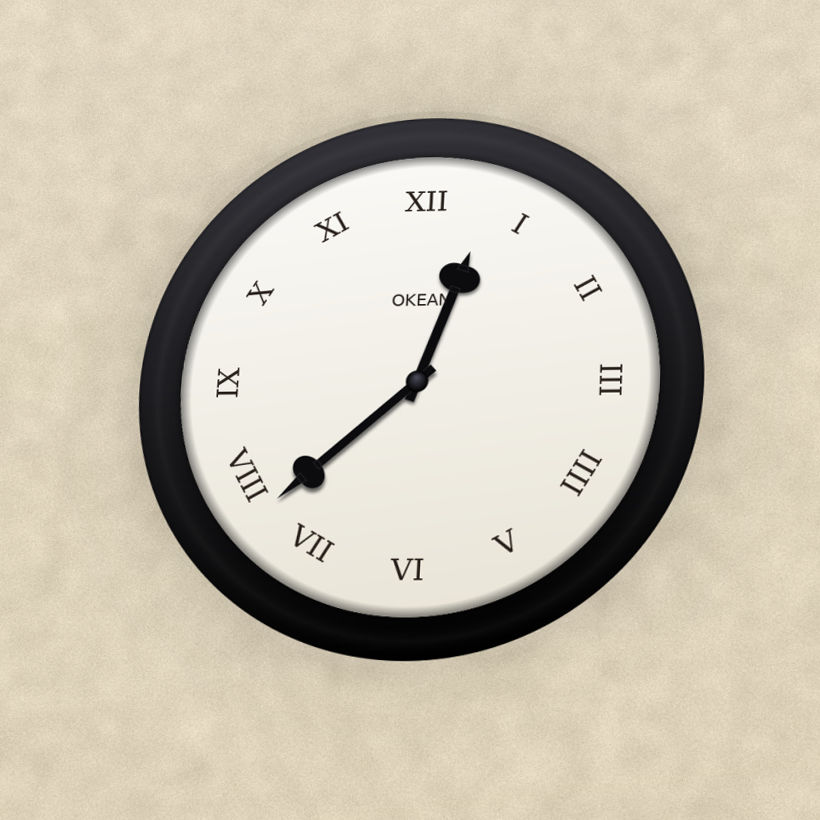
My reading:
{"hour": 12, "minute": 38}
